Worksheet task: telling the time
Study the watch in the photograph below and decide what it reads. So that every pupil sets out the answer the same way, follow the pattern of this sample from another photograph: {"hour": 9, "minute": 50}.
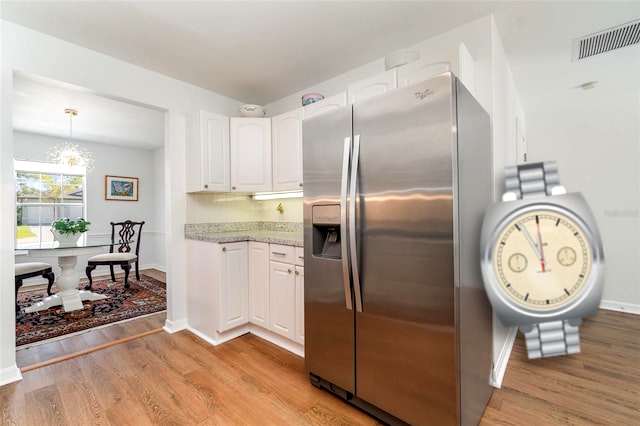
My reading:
{"hour": 11, "minute": 56}
